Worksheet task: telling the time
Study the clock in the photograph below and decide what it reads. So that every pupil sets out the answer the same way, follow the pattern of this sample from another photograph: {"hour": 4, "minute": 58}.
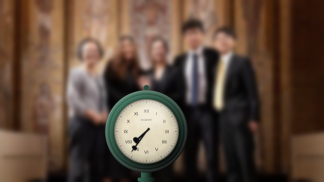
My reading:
{"hour": 7, "minute": 36}
